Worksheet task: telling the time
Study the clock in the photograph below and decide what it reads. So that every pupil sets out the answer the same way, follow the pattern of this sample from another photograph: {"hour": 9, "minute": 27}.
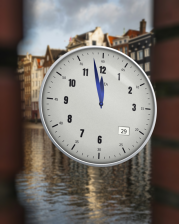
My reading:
{"hour": 11, "minute": 58}
